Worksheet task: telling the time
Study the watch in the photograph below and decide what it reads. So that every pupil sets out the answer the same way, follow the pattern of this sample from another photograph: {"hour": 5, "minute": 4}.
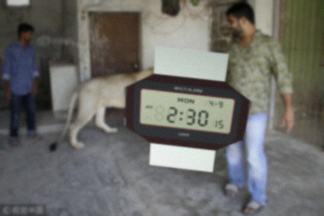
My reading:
{"hour": 2, "minute": 30}
